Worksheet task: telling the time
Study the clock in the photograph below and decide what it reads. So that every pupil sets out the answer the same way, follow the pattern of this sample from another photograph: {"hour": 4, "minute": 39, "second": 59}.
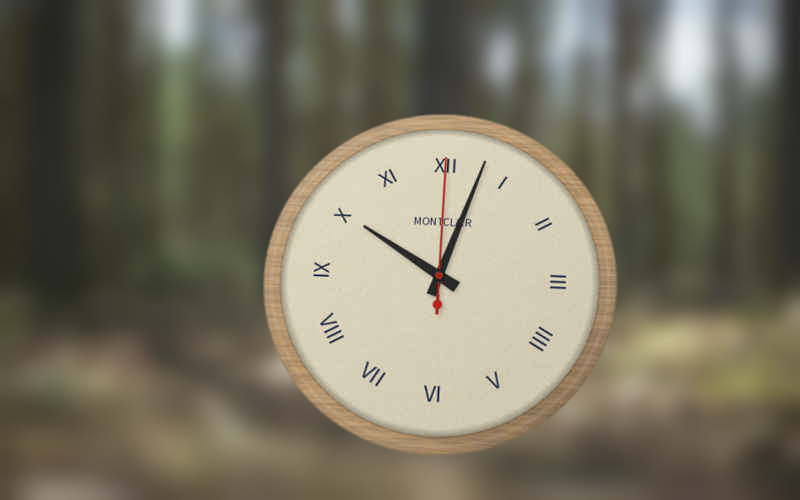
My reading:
{"hour": 10, "minute": 3, "second": 0}
